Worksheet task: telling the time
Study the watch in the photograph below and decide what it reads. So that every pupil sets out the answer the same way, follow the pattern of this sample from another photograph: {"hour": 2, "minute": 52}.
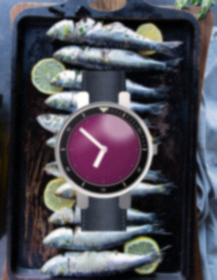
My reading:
{"hour": 6, "minute": 52}
